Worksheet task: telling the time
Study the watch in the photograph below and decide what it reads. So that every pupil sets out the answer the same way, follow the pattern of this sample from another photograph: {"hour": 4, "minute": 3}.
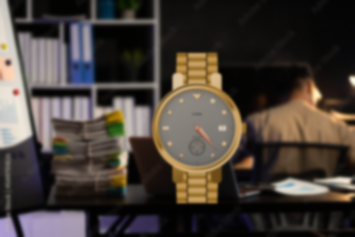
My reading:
{"hour": 4, "minute": 23}
